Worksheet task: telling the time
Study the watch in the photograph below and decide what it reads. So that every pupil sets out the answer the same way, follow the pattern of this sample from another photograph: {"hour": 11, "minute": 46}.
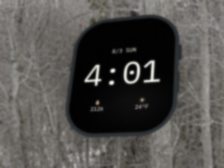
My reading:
{"hour": 4, "minute": 1}
